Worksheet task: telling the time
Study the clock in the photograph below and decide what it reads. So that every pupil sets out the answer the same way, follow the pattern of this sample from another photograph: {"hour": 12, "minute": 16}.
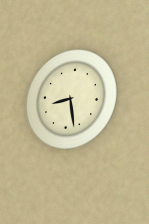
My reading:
{"hour": 8, "minute": 27}
